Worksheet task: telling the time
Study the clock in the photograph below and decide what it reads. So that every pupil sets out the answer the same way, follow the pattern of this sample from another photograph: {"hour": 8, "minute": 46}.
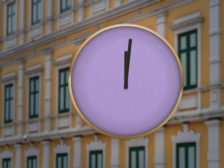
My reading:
{"hour": 12, "minute": 1}
